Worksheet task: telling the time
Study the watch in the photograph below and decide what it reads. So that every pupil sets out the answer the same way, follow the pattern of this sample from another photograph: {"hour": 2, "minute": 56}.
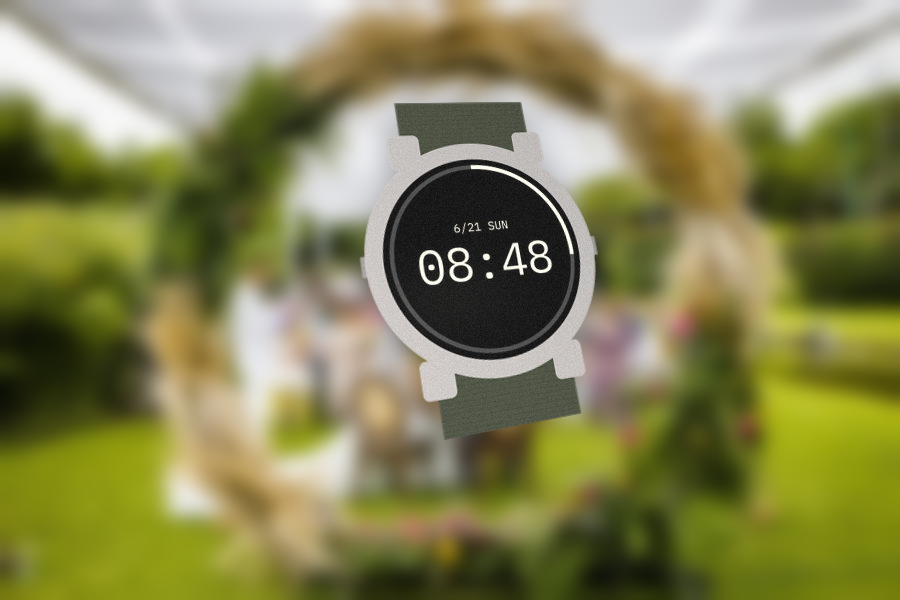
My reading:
{"hour": 8, "minute": 48}
